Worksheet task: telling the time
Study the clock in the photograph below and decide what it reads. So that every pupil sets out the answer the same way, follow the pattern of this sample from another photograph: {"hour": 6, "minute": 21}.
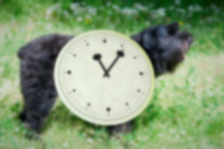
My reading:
{"hour": 11, "minute": 6}
